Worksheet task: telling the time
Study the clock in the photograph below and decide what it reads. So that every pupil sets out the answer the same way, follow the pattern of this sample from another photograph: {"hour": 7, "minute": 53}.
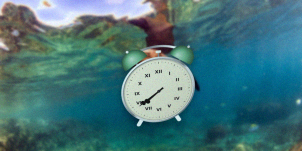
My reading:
{"hour": 7, "minute": 39}
